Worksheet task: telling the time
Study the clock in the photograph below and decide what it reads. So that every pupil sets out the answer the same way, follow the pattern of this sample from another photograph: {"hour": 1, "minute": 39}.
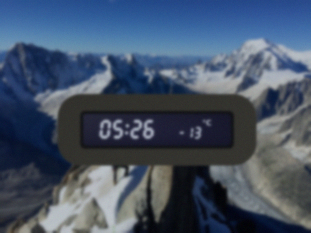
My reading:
{"hour": 5, "minute": 26}
